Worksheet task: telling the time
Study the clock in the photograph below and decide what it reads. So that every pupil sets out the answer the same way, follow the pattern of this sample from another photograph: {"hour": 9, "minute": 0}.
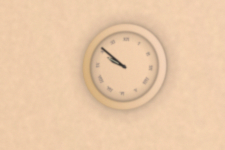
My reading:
{"hour": 9, "minute": 51}
